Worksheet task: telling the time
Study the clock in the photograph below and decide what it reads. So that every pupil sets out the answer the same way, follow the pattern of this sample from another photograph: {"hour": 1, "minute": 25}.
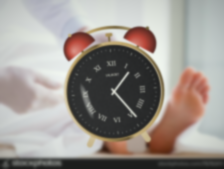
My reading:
{"hour": 1, "minute": 24}
